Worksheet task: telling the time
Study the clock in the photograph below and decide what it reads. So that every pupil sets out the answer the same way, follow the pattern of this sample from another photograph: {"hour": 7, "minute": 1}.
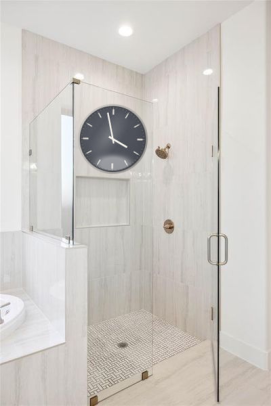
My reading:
{"hour": 3, "minute": 58}
